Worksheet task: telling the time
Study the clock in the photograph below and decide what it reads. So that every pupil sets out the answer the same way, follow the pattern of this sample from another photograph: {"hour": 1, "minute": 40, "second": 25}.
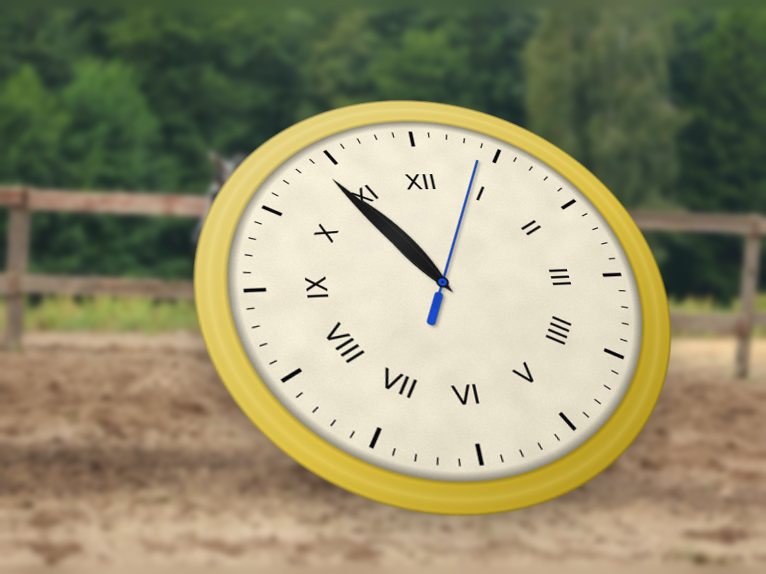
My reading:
{"hour": 10, "minute": 54, "second": 4}
